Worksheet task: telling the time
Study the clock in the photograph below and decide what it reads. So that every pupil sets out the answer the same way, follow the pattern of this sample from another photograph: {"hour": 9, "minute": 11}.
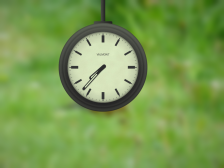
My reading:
{"hour": 7, "minute": 37}
